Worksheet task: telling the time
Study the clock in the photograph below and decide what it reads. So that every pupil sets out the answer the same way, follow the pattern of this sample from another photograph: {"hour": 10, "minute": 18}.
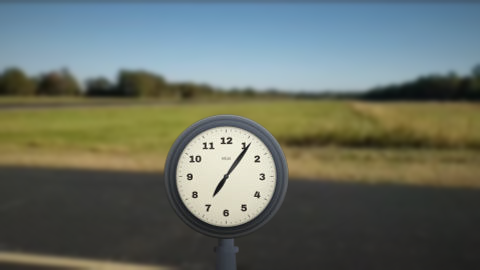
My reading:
{"hour": 7, "minute": 6}
